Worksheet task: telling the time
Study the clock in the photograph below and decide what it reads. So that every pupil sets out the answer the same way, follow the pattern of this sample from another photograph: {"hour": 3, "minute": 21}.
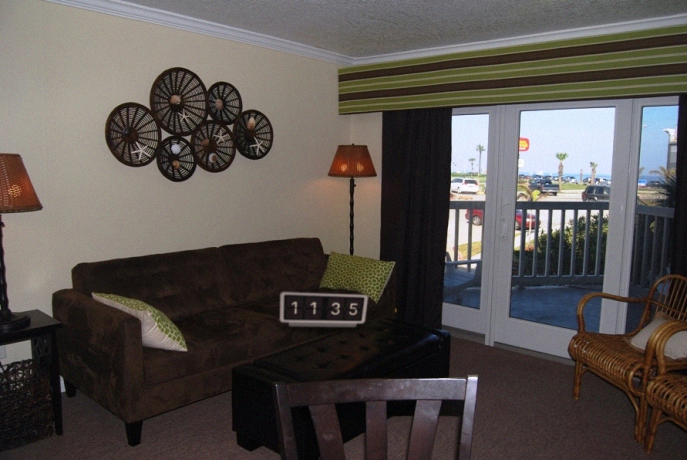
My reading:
{"hour": 11, "minute": 35}
